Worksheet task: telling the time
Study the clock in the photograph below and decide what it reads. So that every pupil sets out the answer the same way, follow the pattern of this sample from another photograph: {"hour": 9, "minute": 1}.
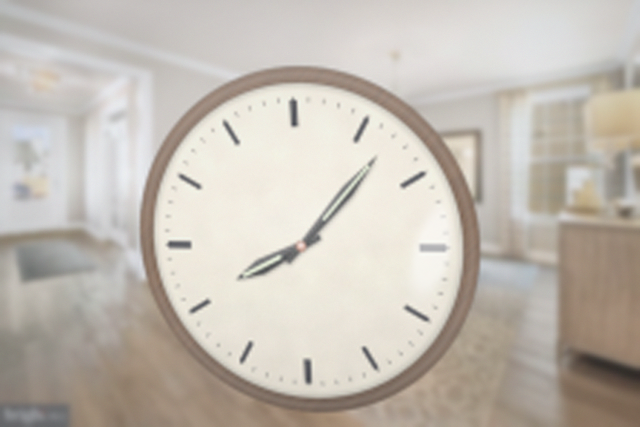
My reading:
{"hour": 8, "minute": 7}
